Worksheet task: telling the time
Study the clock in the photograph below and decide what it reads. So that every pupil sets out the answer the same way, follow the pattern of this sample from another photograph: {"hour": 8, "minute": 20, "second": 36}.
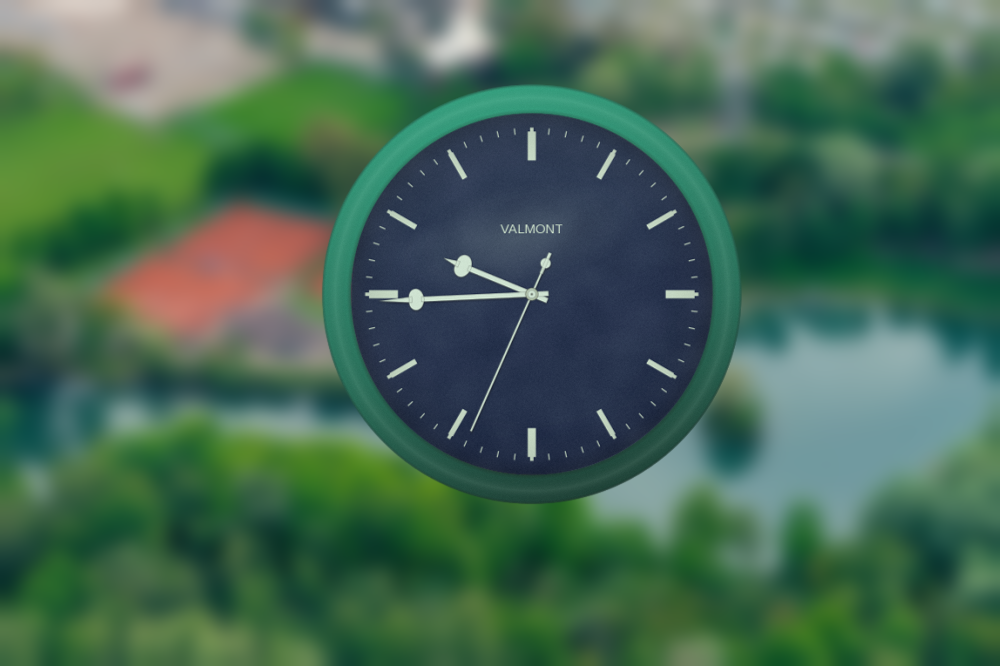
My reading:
{"hour": 9, "minute": 44, "second": 34}
